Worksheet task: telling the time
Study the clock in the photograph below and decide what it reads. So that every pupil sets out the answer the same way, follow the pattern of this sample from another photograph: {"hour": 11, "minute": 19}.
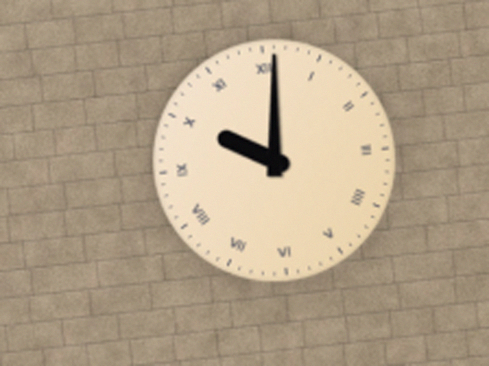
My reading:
{"hour": 10, "minute": 1}
